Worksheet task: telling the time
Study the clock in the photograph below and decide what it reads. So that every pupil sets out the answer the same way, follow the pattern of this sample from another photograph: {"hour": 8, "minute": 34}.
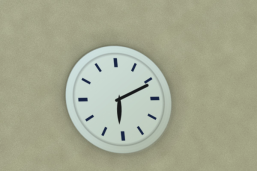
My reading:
{"hour": 6, "minute": 11}
